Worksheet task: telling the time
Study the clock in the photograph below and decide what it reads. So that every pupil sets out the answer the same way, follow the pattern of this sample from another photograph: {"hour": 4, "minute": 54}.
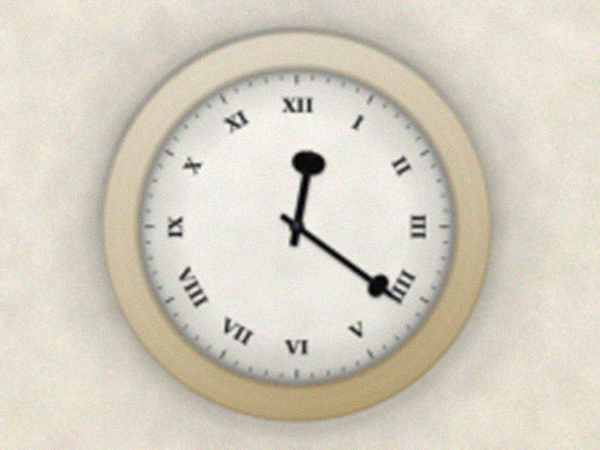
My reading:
{"hour": 12, "minute": 21}
